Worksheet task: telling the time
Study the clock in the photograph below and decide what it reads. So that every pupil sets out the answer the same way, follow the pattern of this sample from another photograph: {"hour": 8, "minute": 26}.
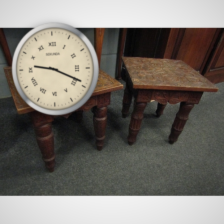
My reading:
{"hour": 9, "minute": 19}
